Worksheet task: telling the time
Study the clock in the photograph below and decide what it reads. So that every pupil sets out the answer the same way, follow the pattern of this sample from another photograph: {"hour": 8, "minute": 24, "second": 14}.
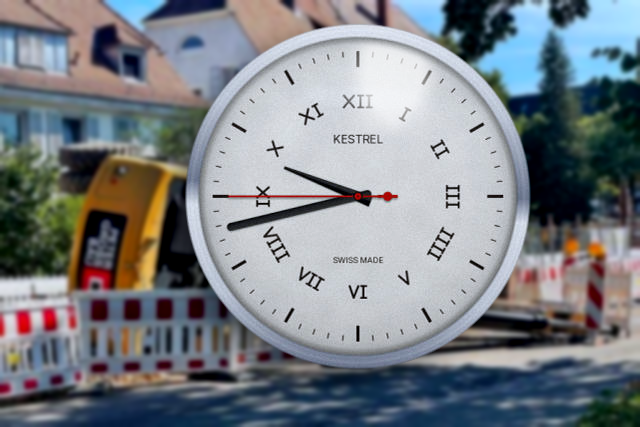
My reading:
{"hour": 9, "minute": 42, "second": 45}
